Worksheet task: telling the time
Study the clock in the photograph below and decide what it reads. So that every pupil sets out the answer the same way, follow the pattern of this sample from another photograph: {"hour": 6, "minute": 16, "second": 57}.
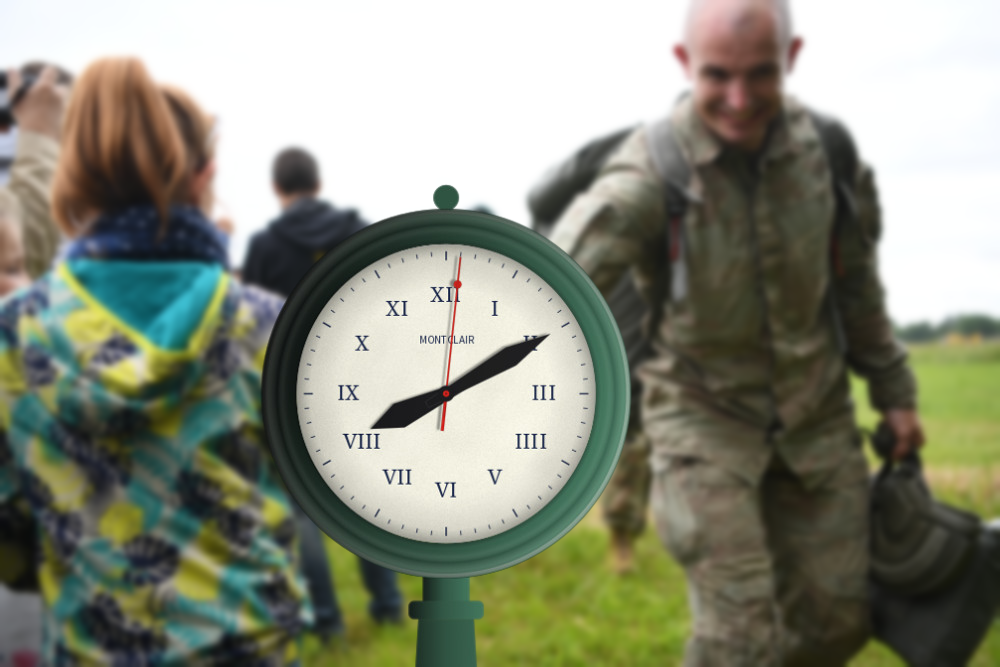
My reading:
{"hour": 8, "minute": 10, "second": 1}
